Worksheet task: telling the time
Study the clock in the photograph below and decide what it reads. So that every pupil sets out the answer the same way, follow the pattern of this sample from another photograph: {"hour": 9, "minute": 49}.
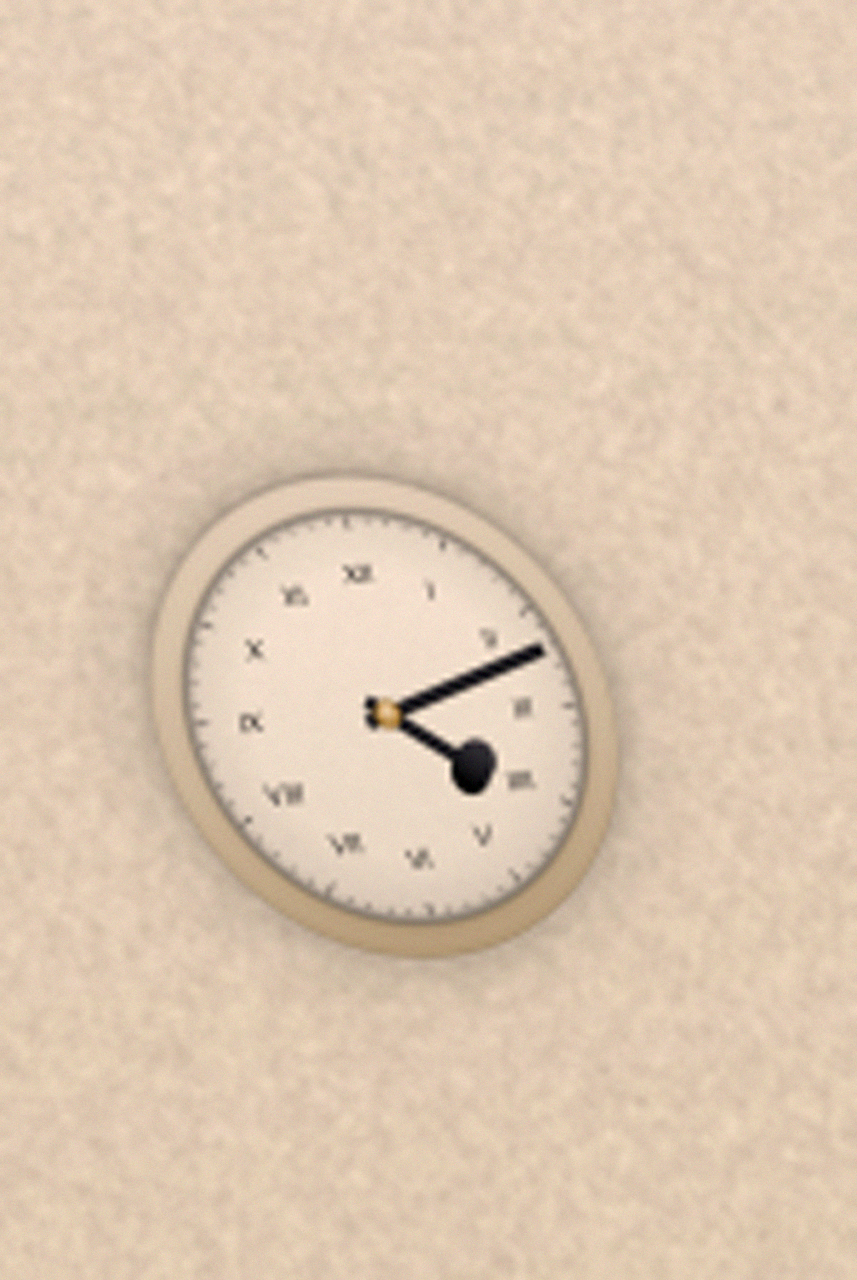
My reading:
{"hour": 4, "minute": 12}
